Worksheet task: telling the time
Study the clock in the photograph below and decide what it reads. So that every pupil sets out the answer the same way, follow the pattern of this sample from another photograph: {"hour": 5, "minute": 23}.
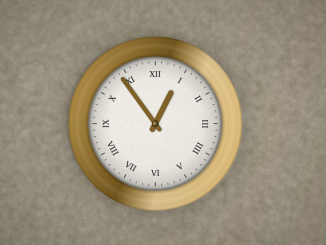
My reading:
{"hour": 12, "minute": 54}
